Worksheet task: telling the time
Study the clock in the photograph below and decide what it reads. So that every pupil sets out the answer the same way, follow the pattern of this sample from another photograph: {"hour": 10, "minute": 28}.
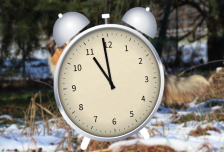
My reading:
{"hour": 10, "minute": 59}
